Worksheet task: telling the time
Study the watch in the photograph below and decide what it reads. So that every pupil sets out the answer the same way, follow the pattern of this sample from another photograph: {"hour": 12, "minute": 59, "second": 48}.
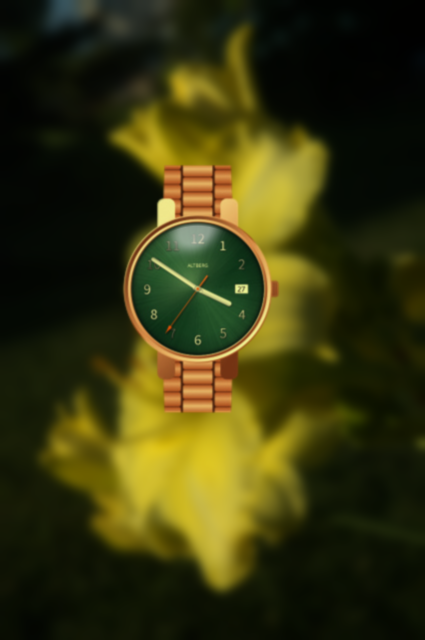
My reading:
{"hour": 3, "minute": 50, "second": 36}
